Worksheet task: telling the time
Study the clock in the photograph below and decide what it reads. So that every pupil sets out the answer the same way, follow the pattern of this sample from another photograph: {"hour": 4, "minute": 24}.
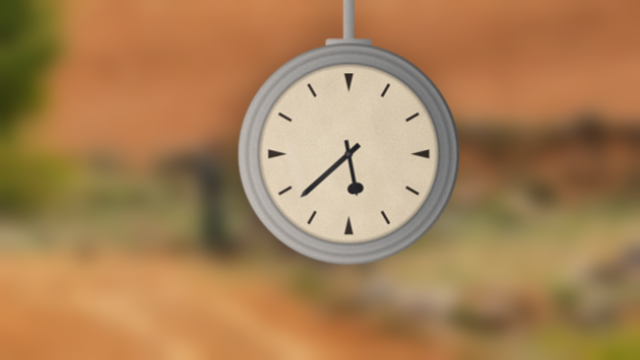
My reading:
{"hour": 5, "minute": 38}
